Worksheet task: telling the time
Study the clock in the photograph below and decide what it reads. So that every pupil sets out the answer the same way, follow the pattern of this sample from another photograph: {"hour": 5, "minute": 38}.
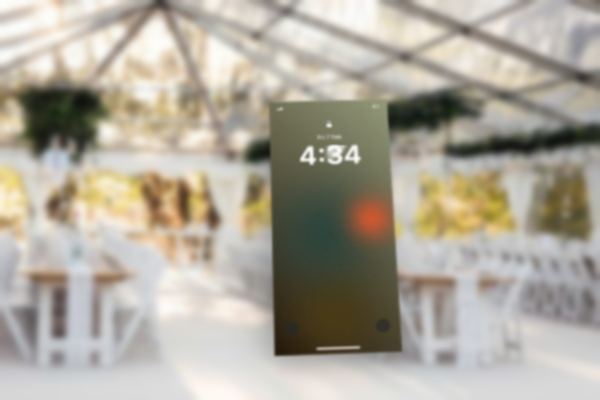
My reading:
{"hour": 4, "minute": 34}
